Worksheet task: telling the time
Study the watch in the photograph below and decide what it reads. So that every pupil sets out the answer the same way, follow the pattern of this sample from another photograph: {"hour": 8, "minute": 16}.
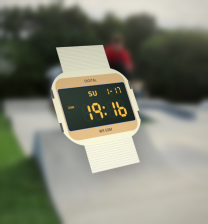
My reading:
{"hour": 19, "minute": 16}
